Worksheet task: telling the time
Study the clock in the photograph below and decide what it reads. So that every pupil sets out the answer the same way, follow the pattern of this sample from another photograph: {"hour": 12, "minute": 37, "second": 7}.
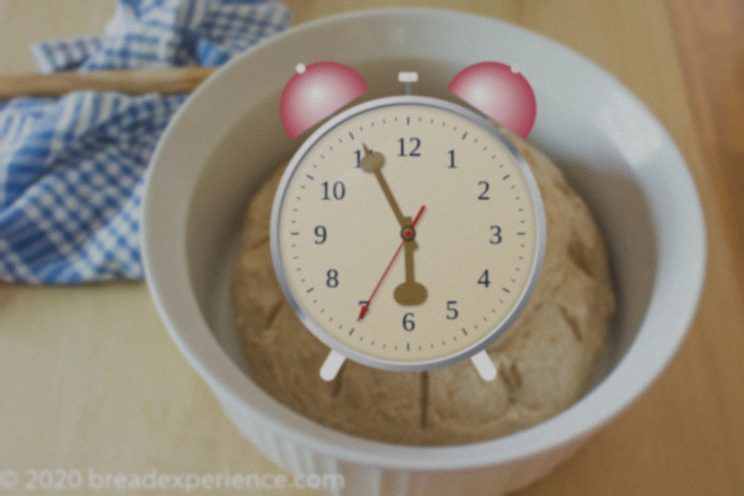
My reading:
{"hour": 5, "minute": 55, "second": 35}
